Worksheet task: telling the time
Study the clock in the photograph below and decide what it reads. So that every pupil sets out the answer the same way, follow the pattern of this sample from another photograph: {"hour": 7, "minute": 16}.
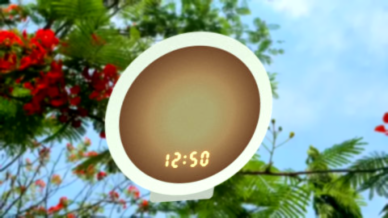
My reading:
{"hour": 12, "minute": 50}
